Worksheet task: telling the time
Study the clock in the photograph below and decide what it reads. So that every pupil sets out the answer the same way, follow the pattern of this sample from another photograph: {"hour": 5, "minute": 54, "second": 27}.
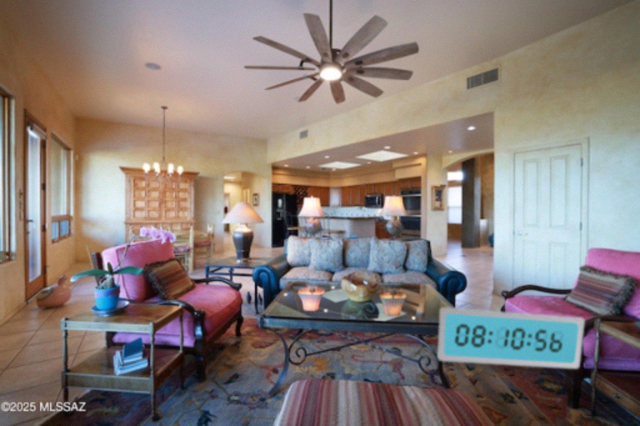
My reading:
{"hour": 8, "minute": 10, "second": 56}
